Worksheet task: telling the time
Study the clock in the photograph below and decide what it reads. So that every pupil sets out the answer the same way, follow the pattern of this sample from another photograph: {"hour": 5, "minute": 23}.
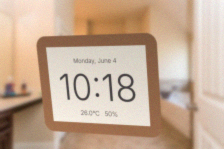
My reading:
{"hour": 10, "minute": 18}
